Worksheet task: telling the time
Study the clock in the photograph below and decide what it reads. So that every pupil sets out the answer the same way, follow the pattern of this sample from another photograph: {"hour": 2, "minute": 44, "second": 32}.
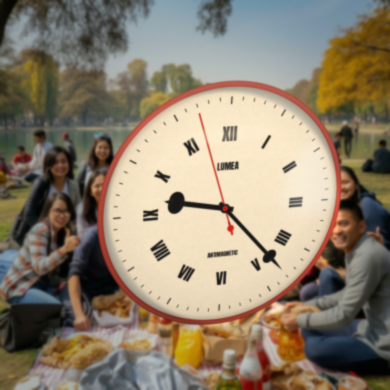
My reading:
{"hour": 9, "minute": 22, "second": 57}
